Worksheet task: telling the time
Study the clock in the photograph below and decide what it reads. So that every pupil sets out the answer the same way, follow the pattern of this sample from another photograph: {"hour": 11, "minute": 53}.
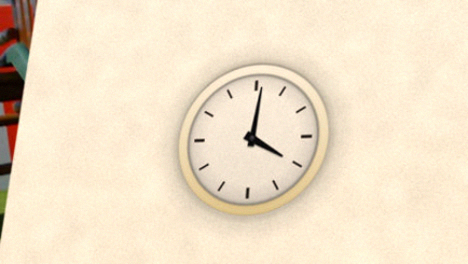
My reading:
{"hour": 4, "minute": 1}
